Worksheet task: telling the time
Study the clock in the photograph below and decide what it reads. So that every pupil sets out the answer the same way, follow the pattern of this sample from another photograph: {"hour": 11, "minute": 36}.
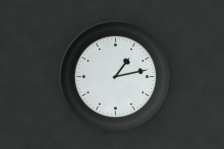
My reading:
{"hour": 1, "minute": 13}
